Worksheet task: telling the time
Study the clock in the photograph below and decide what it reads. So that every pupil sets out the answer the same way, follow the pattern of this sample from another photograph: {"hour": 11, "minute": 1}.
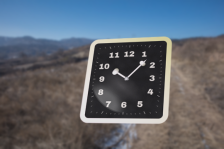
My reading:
{"hour": 10, "minute": 7}
